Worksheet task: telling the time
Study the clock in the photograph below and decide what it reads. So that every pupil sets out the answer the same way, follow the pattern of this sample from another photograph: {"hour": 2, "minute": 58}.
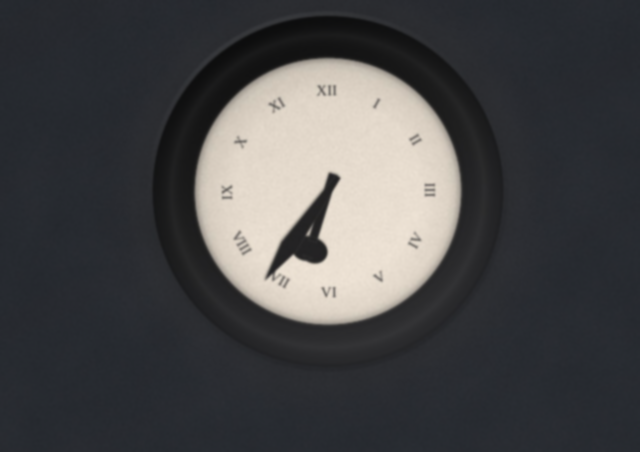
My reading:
{"hour": 6, "minute": 36}
